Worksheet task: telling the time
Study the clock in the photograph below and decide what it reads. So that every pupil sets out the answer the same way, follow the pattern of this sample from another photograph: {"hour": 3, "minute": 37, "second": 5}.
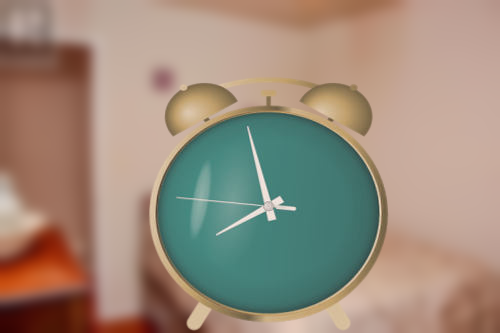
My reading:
{"hour": 7, "minute": 57, "second": 46}
